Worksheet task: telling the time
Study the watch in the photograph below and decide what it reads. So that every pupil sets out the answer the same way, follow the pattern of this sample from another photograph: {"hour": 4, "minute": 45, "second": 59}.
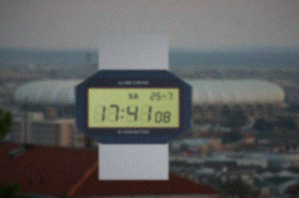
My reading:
{"hour": 17, "minute": 41, "second": 8}
